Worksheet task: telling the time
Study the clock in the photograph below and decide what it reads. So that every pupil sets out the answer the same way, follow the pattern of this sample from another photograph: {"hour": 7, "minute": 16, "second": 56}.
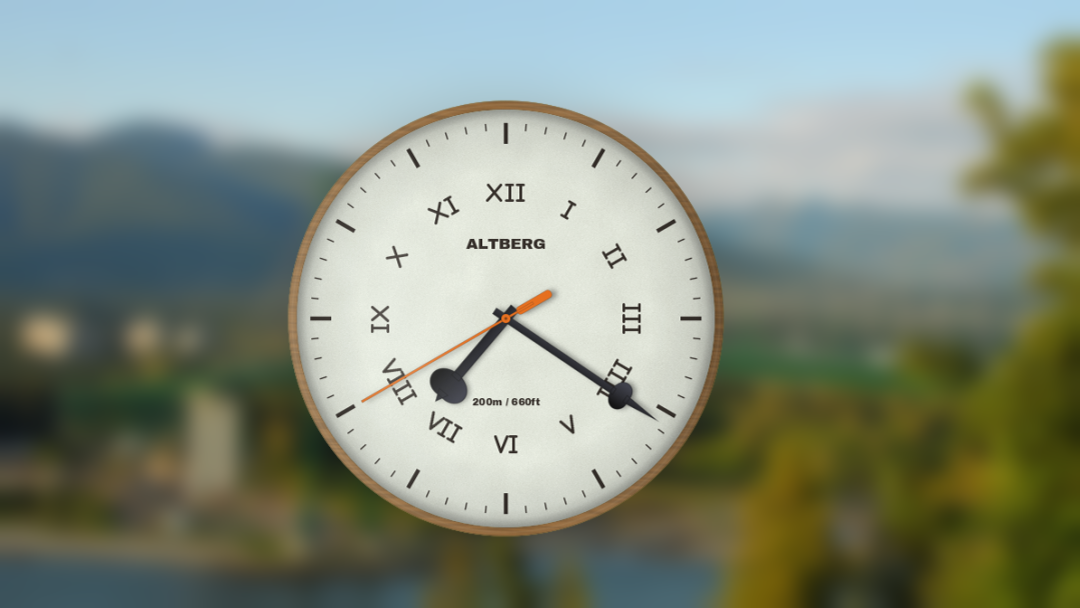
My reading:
{"hour": 7, "minute": 20, "second": 40}
